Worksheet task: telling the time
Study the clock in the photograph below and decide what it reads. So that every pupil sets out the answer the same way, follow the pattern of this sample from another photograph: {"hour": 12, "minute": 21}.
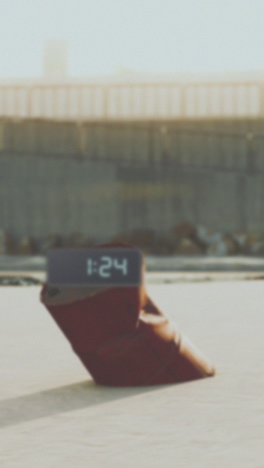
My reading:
{"hour": 1, "minute": 24}
